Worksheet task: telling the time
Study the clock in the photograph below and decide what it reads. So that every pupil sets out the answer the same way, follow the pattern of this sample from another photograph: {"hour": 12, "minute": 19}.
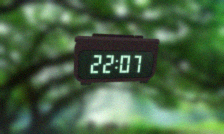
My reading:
{"hour": 22, "minute": 7}
